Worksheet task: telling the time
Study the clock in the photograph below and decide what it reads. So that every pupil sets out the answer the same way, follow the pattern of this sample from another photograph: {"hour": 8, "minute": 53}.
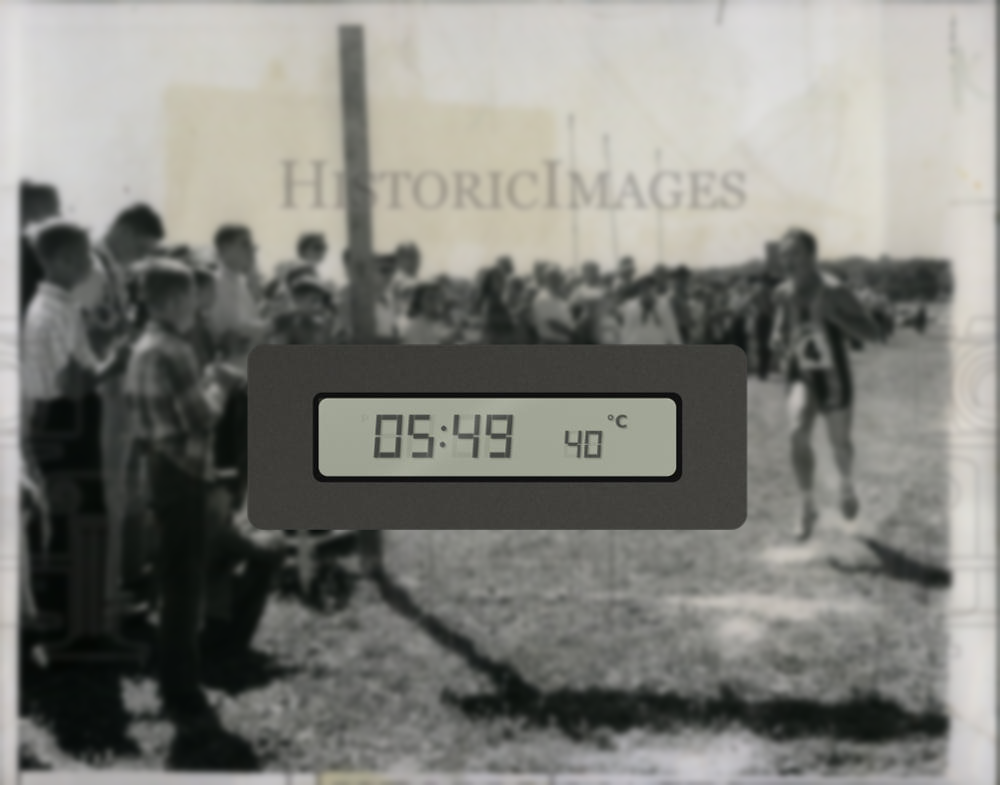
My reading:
{"hour": 5, "minute": 49}
